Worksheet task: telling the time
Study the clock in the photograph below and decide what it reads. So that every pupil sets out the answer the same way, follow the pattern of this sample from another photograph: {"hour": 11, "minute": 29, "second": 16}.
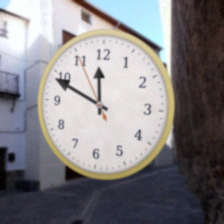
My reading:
{"hour": 11, "minute": 48, "second": 55}
